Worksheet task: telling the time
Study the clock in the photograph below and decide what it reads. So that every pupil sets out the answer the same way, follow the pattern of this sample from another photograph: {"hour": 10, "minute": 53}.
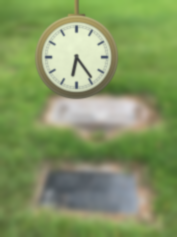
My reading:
{"hour": 6, "minute": 24}
